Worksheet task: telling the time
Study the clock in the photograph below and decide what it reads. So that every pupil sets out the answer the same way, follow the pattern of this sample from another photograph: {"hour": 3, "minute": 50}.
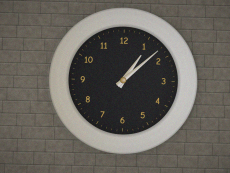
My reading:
{"hour": 1, "minute": 8}
